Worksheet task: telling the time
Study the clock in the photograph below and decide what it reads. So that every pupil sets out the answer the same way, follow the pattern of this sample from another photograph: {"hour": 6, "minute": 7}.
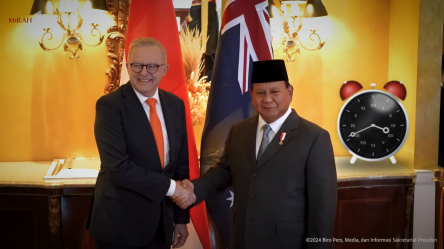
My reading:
{"hour": 3, "minute": 41}
